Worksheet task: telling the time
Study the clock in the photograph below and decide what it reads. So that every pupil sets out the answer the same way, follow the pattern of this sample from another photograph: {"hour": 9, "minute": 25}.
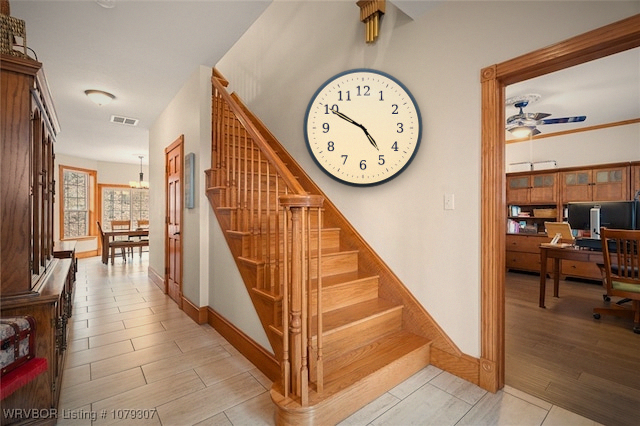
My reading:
{"hour": 4, "minute": 50}
